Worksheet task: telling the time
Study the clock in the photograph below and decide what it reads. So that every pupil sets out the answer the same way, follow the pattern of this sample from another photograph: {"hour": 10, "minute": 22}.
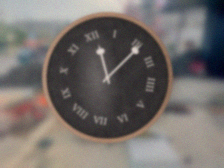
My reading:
{"hour": 12, "minute": 11}
